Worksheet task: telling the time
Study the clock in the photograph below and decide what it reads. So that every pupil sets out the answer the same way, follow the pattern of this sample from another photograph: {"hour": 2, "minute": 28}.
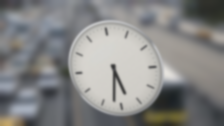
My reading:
{"hour": 5, "minute": 32}
